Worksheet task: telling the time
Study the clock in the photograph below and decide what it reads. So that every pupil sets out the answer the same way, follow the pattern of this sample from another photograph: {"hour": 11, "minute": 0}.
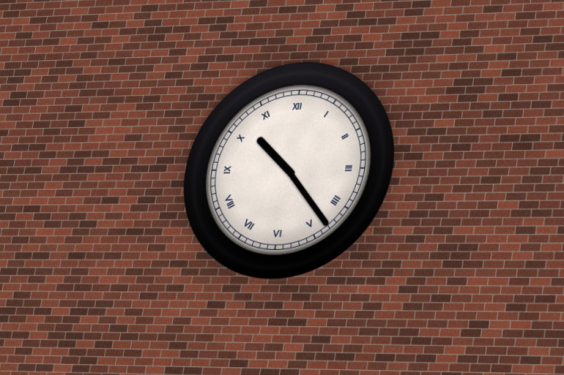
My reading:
{"hour": 10, "minute": 23}
